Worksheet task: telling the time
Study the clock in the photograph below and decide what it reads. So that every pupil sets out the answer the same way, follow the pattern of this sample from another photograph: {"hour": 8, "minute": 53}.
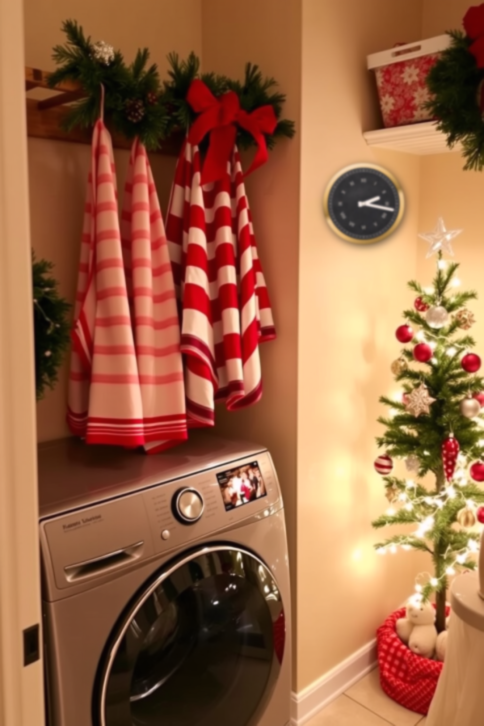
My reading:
{"hour": 2, "minute": 17}
